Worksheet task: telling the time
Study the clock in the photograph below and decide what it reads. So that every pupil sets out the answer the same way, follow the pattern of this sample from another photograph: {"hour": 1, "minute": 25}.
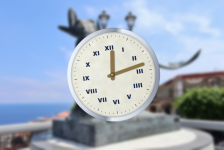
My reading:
{"hour": 12, "minute": 13}
